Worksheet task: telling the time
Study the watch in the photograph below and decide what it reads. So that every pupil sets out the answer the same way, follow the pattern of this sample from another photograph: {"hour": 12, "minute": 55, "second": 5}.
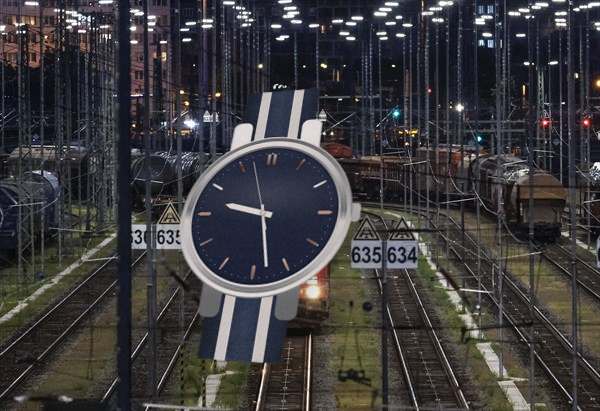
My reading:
{"hour": 9, "minute": 27, "second": 57}
